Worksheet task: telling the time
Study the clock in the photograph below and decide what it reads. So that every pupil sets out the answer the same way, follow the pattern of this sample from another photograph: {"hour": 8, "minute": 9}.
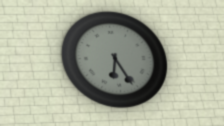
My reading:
{"hour": 6, "minute": 26}
